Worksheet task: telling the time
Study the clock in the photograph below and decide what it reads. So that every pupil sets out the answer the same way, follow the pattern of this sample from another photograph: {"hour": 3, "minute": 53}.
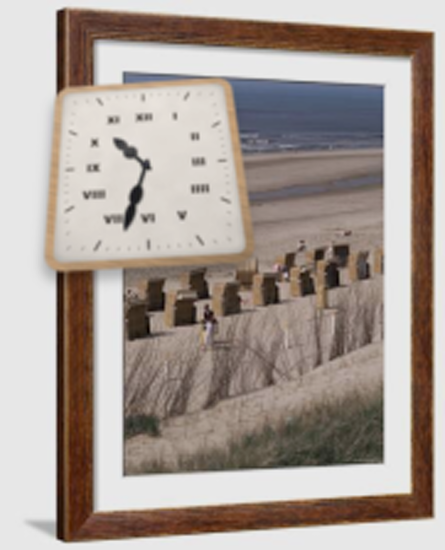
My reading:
{"hour": 10, "minute": 33}
